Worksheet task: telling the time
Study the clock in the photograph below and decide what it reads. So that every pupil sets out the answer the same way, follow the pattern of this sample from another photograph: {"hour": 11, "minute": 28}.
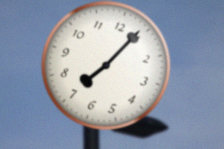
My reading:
{"hour": 7, "minute": 4}
